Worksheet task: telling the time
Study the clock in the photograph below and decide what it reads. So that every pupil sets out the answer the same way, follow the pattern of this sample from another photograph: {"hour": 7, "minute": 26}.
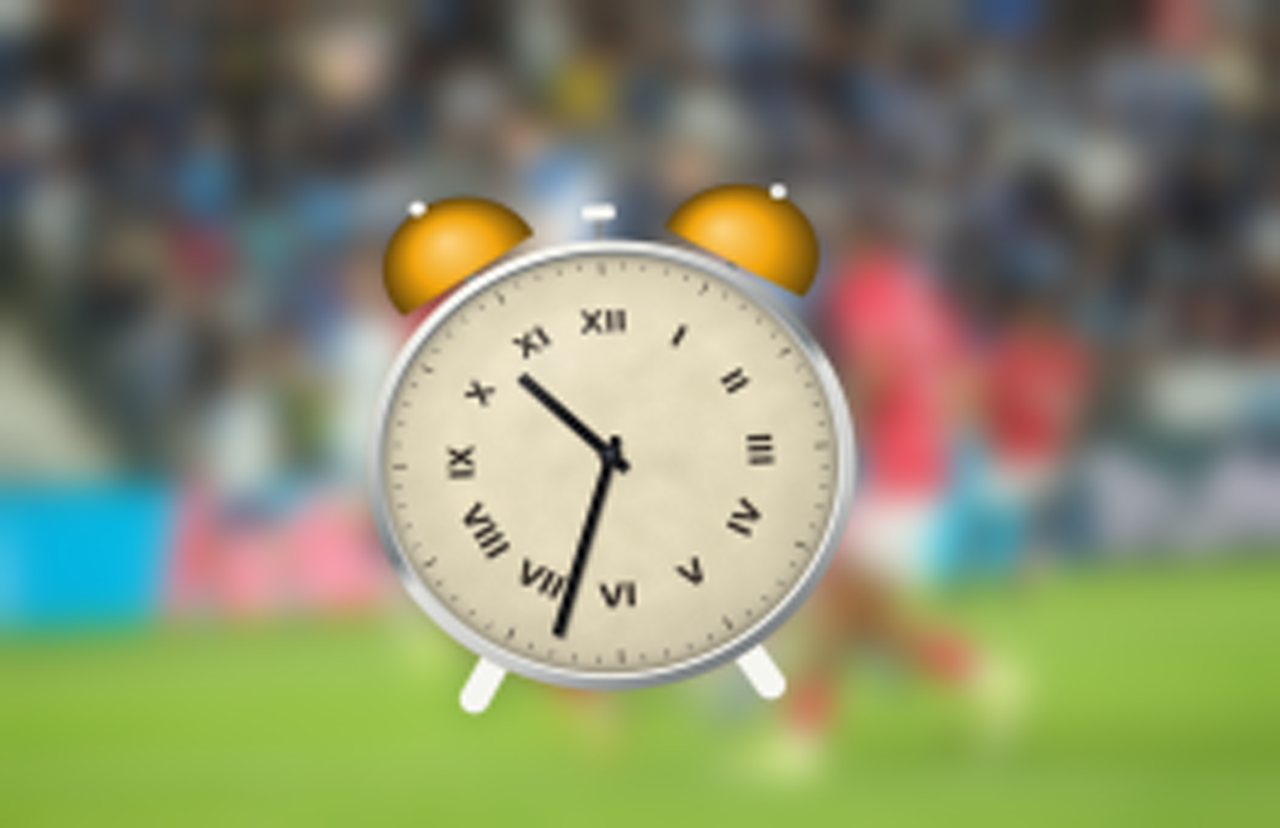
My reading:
{"hour": 10, "minute": 33}
